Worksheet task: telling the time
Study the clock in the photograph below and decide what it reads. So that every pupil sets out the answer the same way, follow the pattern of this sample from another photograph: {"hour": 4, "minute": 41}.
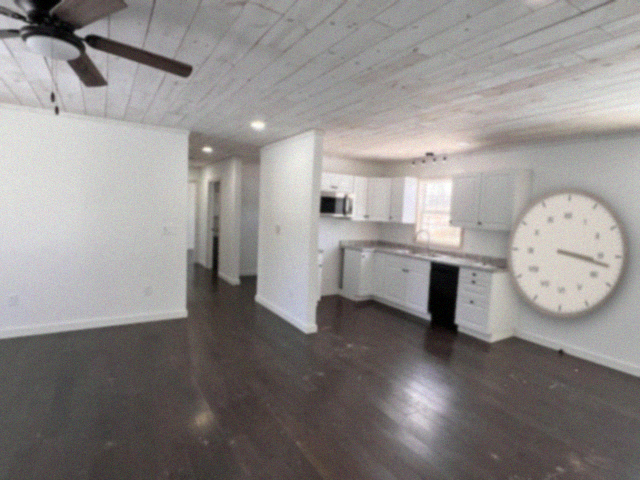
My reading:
{"hour": 3, "minute": 17}
